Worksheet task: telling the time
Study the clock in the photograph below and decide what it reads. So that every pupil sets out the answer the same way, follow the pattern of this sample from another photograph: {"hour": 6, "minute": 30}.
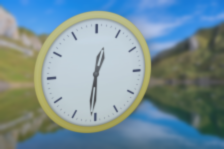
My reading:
{"hour": 12, "minute": 31}
